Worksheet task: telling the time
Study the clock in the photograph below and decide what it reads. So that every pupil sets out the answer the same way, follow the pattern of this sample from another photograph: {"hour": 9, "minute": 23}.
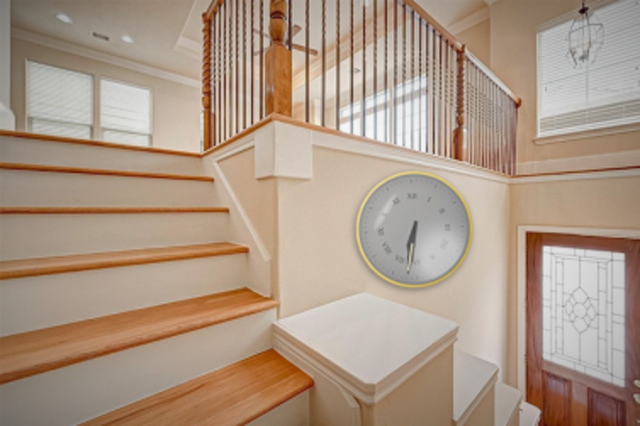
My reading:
{"hour": 6, "minute": 32}
